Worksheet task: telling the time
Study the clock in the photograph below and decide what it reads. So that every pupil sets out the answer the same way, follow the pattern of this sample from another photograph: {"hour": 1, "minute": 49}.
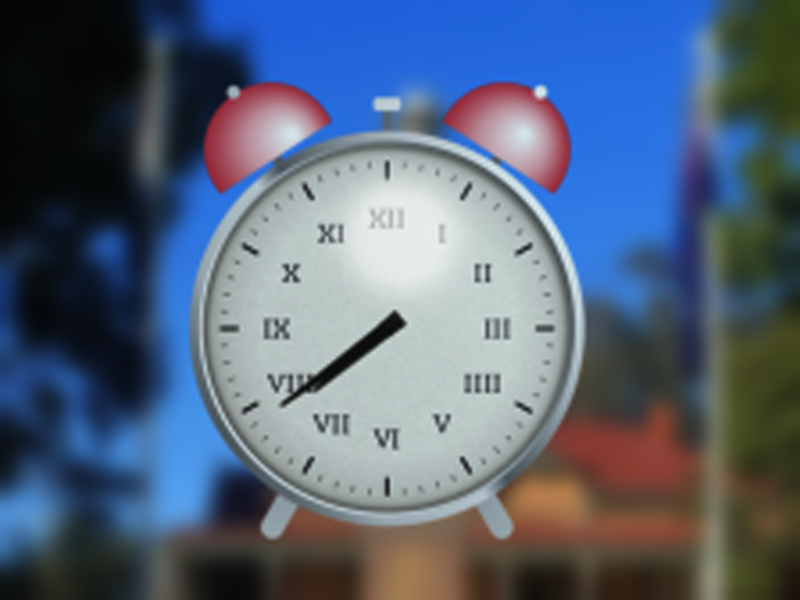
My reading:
{"hour": 7, "minute": 39}
